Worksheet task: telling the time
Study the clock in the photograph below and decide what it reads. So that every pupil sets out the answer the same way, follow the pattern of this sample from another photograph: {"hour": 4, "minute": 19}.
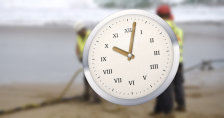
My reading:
{"hour": 10, "minute": 2}
